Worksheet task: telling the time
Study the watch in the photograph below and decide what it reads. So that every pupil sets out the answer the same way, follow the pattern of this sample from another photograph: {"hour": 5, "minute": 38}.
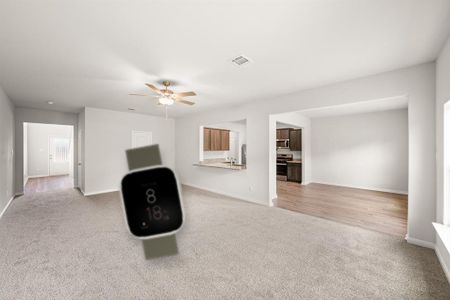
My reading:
{"hour": 8, "minute": 18}
